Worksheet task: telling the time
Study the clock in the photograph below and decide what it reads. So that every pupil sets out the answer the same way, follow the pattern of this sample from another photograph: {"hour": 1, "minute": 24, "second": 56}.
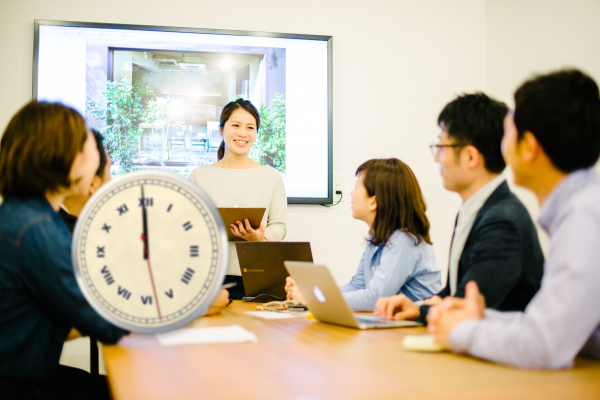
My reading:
{"hour": 11, "minute": 59, "second": 28}
